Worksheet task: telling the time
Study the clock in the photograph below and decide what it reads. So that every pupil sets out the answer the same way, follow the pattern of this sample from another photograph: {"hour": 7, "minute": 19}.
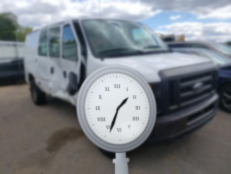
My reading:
{"hour": 1, "minute": 34}
